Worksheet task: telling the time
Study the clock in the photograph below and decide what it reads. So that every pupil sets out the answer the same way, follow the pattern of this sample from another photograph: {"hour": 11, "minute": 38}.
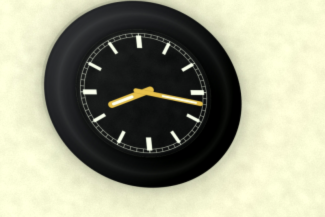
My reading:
{"hour": 8, "minute": 17}
